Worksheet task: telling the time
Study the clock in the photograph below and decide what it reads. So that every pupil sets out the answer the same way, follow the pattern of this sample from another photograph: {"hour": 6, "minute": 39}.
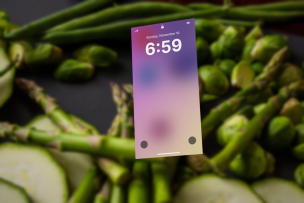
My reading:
{"hour": 6, "minute": 59}
